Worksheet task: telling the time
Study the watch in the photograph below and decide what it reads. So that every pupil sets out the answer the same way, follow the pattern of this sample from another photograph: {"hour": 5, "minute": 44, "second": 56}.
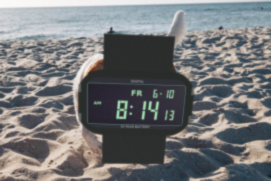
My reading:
{"hour": 8, "minute": 14, "second": 13}
